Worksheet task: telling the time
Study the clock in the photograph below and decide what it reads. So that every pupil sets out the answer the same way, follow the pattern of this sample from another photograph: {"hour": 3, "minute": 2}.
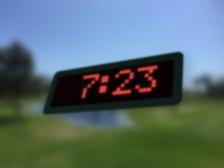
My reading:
{"hour": 7, "minute": 23}
